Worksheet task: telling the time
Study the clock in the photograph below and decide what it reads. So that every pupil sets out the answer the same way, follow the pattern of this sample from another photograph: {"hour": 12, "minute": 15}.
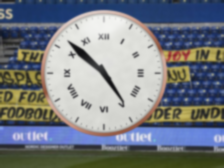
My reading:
{"hour": 4, "minute": 52}
